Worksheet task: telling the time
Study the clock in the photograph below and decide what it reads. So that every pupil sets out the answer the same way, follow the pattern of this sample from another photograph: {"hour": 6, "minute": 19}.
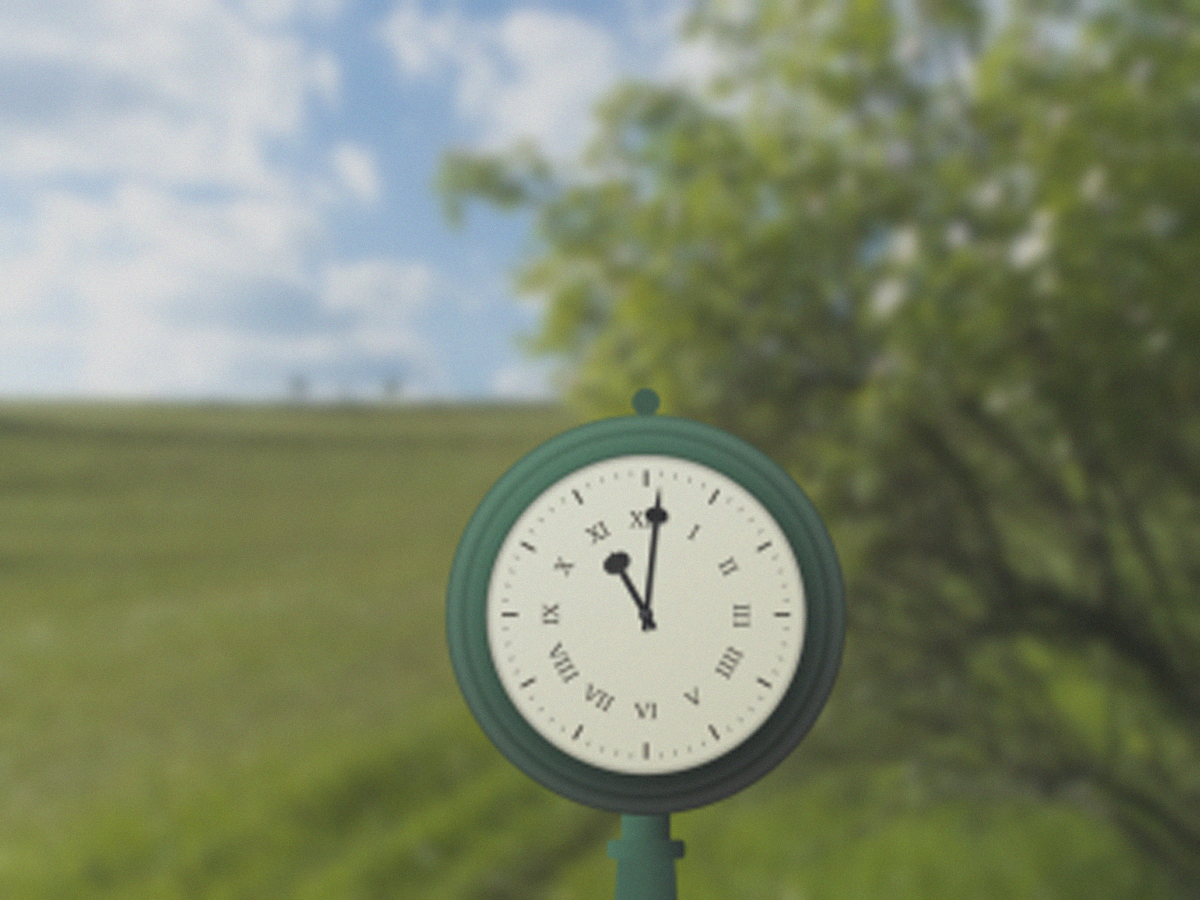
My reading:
{"hour": 11, "minute": 1}
